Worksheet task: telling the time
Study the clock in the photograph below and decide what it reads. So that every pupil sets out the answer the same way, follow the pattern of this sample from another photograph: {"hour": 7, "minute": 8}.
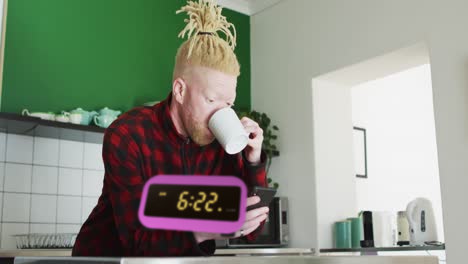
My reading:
{"hour": 6, "minute": 22}
